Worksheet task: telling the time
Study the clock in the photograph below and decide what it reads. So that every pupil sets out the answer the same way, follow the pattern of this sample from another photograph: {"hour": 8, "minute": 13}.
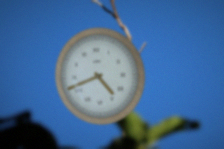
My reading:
{"hour": 4, "minute": 42}
